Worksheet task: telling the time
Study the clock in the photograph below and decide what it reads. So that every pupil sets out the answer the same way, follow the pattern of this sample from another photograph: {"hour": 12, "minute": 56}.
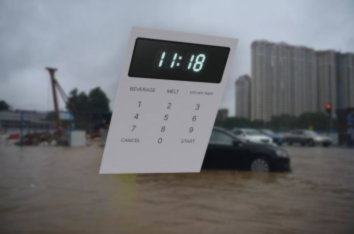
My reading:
{"hour": 11, "minute": 18}
